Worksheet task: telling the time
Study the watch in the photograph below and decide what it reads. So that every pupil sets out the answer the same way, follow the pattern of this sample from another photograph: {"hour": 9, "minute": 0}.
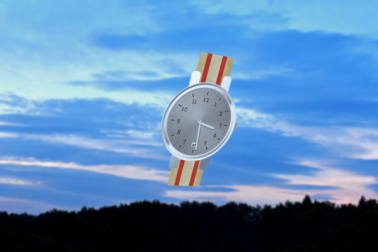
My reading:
{"hour": 3, "minute": 29}
